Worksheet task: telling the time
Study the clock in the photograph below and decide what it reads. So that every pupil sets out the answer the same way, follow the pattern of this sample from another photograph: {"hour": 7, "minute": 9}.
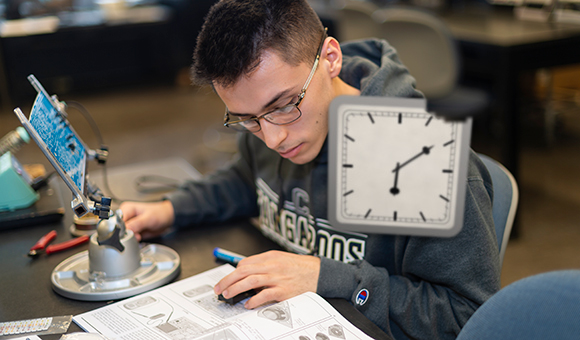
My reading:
{"hour": 6, "minute": 9}
